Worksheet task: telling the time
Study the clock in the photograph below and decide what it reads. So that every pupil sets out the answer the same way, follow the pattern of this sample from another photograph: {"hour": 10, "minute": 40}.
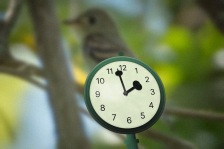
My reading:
{"hour": 1, "minute": 58}
